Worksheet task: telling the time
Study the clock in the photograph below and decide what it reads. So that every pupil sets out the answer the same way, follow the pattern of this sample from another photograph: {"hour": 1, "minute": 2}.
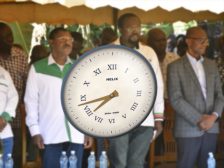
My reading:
{"hour": 7, "minute": 43}
